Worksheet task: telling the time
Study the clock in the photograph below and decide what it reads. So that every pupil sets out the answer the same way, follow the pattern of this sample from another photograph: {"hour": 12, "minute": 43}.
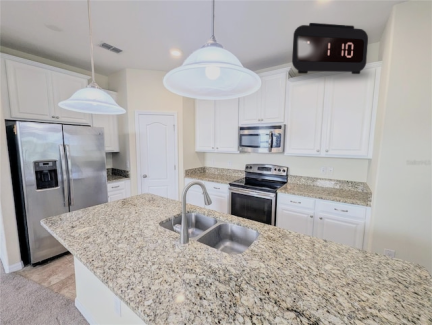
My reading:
{"hour": 1, "minute": 10}
